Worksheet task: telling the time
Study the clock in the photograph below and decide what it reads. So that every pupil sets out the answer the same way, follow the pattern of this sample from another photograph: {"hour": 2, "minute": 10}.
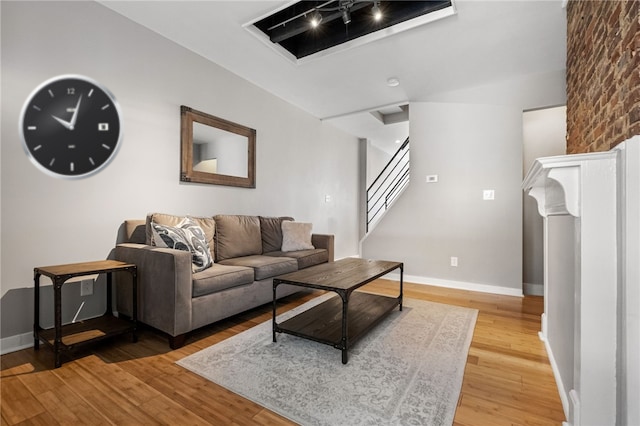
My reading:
{"hour": 10, "minute": 3}
